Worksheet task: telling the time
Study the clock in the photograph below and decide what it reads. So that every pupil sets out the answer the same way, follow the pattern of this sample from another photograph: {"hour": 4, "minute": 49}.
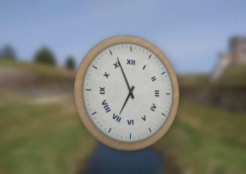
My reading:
{"hour": 6, "minute": 56}
